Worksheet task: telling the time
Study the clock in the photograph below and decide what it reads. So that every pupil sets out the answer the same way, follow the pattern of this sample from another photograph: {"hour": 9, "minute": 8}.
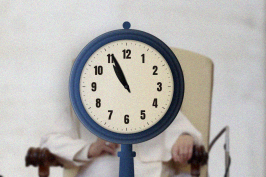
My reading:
{"hour": 10, "minute": 56}
